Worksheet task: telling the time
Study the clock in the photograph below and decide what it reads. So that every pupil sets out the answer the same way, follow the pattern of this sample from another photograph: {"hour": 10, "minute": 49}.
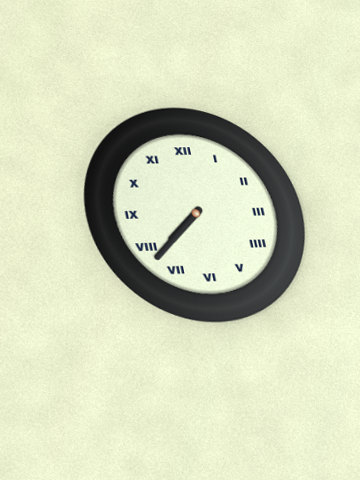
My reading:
{"hour": 7, "minute": 38}
